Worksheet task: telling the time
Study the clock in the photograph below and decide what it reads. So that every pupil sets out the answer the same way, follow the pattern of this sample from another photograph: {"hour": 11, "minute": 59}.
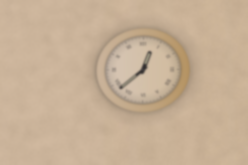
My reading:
{"hour": 12, "minute": 38}
